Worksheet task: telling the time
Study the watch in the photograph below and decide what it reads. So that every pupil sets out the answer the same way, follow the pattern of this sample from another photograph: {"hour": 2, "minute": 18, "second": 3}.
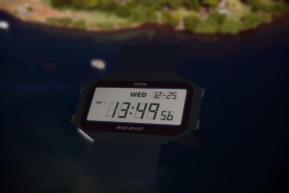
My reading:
{"hour": 13, "minute": 49, "second": 56}
